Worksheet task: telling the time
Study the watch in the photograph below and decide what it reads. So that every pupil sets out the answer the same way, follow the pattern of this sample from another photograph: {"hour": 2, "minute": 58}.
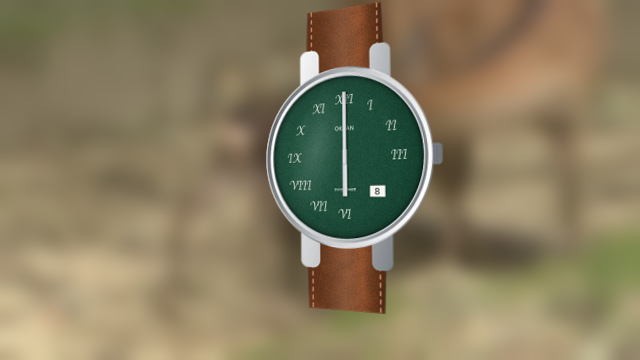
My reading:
{"hour": 6, "minute": 0}
